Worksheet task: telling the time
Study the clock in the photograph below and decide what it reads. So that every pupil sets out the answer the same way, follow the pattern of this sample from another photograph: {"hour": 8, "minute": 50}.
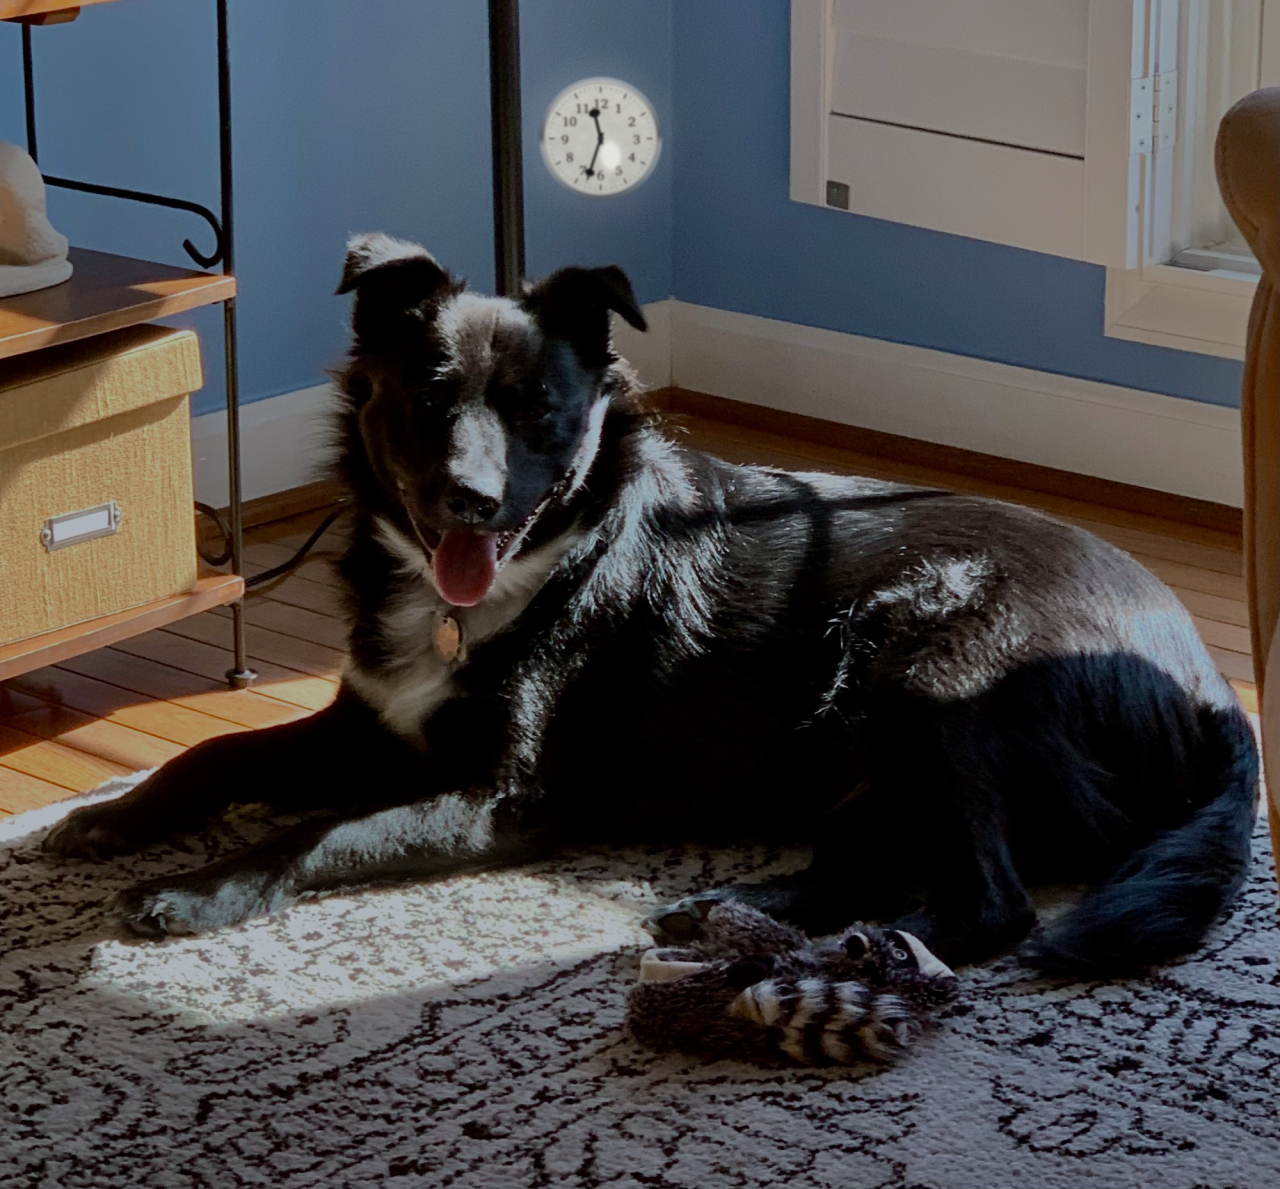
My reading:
{"hour": 11, "minute": 33}
